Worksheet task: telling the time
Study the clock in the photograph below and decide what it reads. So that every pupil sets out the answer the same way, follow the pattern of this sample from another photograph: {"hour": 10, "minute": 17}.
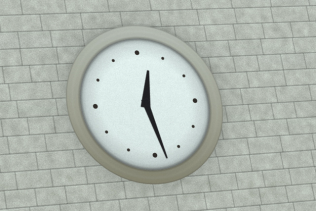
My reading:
{"hour": 12, "minute": 28}
